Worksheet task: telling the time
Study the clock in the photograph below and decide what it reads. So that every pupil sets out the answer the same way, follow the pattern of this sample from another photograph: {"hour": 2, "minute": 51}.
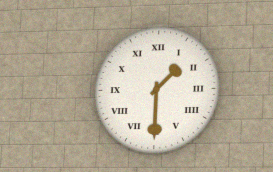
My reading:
{"hour": 1, "minute": 30}
